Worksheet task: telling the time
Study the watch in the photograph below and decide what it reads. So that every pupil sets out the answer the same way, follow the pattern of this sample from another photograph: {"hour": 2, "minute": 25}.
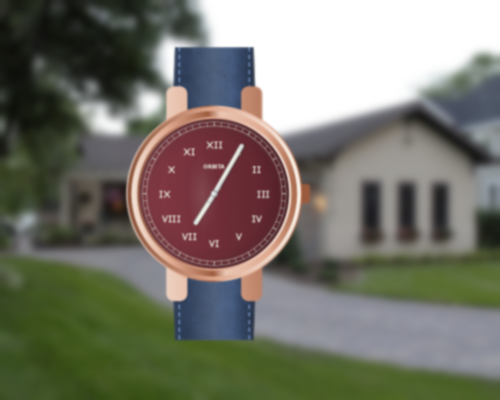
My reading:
{"hour": 7, "minute": 5}
